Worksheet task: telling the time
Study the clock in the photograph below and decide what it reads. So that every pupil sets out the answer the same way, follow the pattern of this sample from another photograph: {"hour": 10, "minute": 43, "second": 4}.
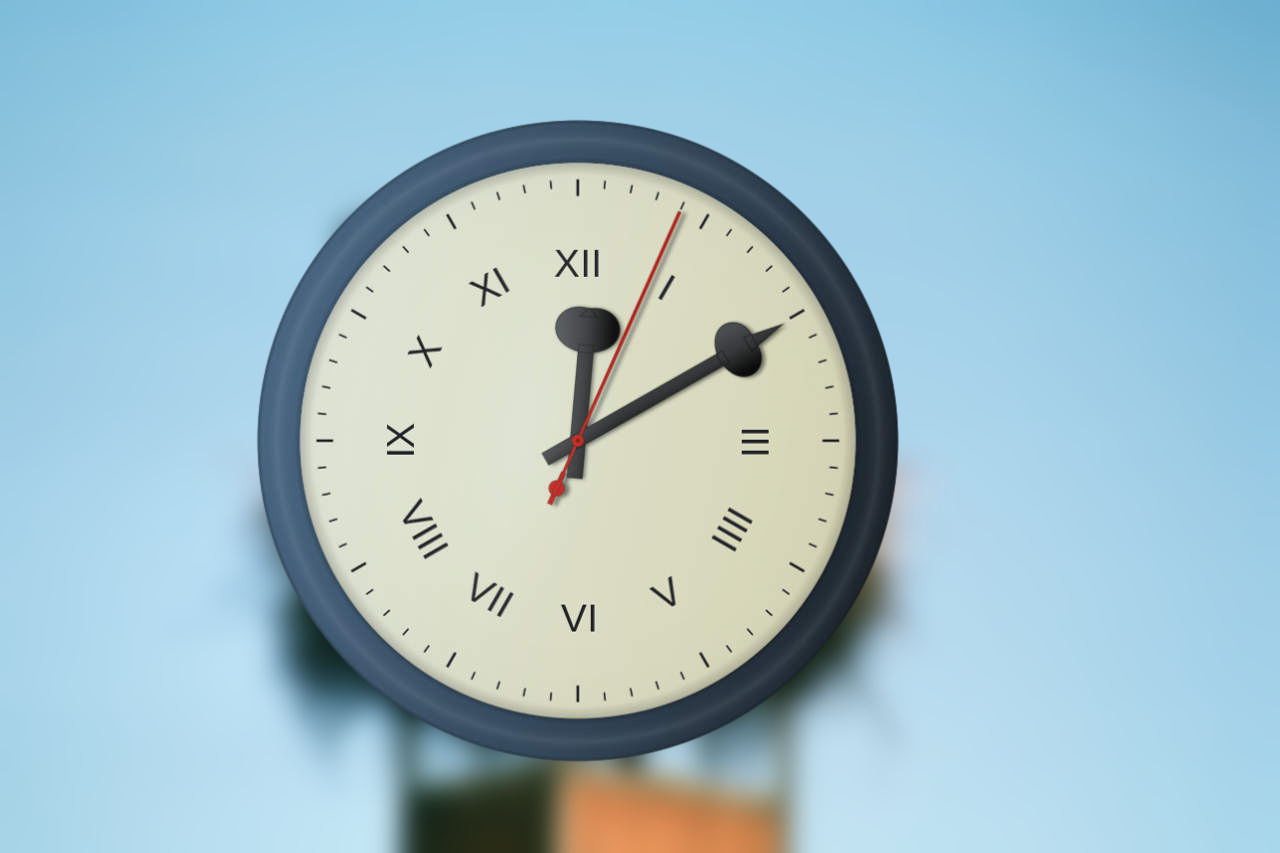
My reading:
{"hour": 12, "minute": 10, "second": 4}
